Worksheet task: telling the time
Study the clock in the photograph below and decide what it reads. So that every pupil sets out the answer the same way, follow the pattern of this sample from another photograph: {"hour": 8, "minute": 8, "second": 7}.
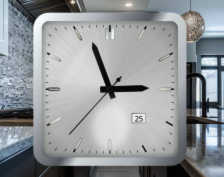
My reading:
{"hour": 2, "minute": 56, "second": 37}
